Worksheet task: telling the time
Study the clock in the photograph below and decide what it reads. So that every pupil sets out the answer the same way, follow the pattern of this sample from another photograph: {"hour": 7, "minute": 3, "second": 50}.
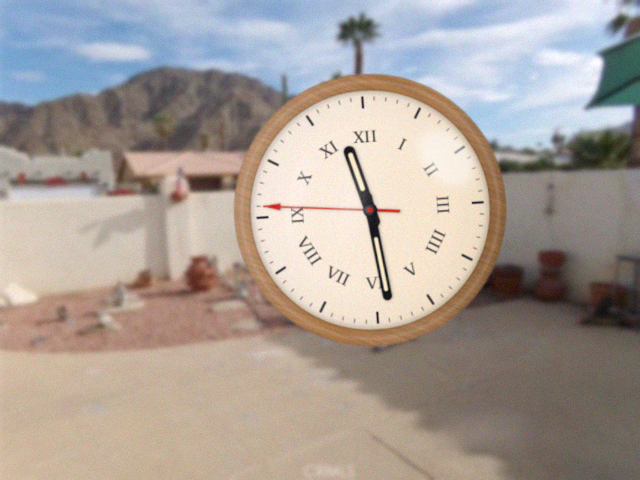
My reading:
{"hour": 11, "minute": 28, "second": 46}
